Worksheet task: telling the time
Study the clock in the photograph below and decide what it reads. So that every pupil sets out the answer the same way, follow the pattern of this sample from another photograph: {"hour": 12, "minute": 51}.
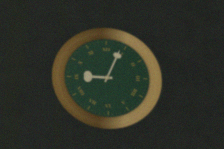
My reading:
{"hour": 9, "minute": 4}
